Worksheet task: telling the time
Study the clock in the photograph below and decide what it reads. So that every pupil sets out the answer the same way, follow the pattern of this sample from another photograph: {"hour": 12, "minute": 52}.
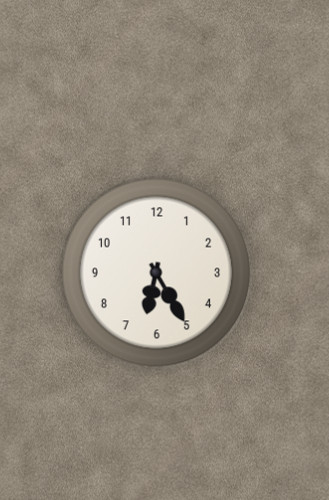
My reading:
{"hour": 6, "minute": 25}
